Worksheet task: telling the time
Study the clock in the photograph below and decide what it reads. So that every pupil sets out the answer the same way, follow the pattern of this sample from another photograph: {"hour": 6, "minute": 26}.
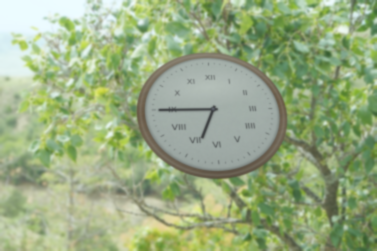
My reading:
{"hour": 6, "minute": 45}
